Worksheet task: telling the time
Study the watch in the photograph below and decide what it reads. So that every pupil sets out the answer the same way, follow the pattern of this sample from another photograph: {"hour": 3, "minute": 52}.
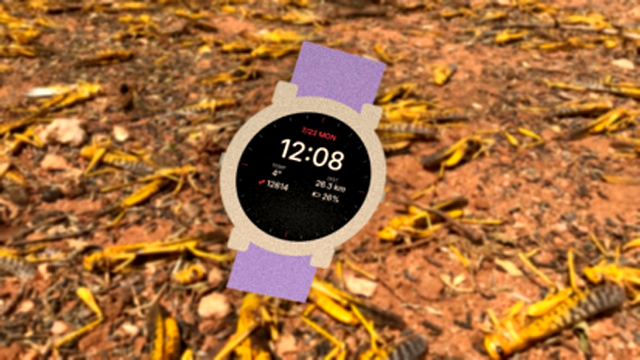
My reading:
{"hour": 12, "minute": 8}
